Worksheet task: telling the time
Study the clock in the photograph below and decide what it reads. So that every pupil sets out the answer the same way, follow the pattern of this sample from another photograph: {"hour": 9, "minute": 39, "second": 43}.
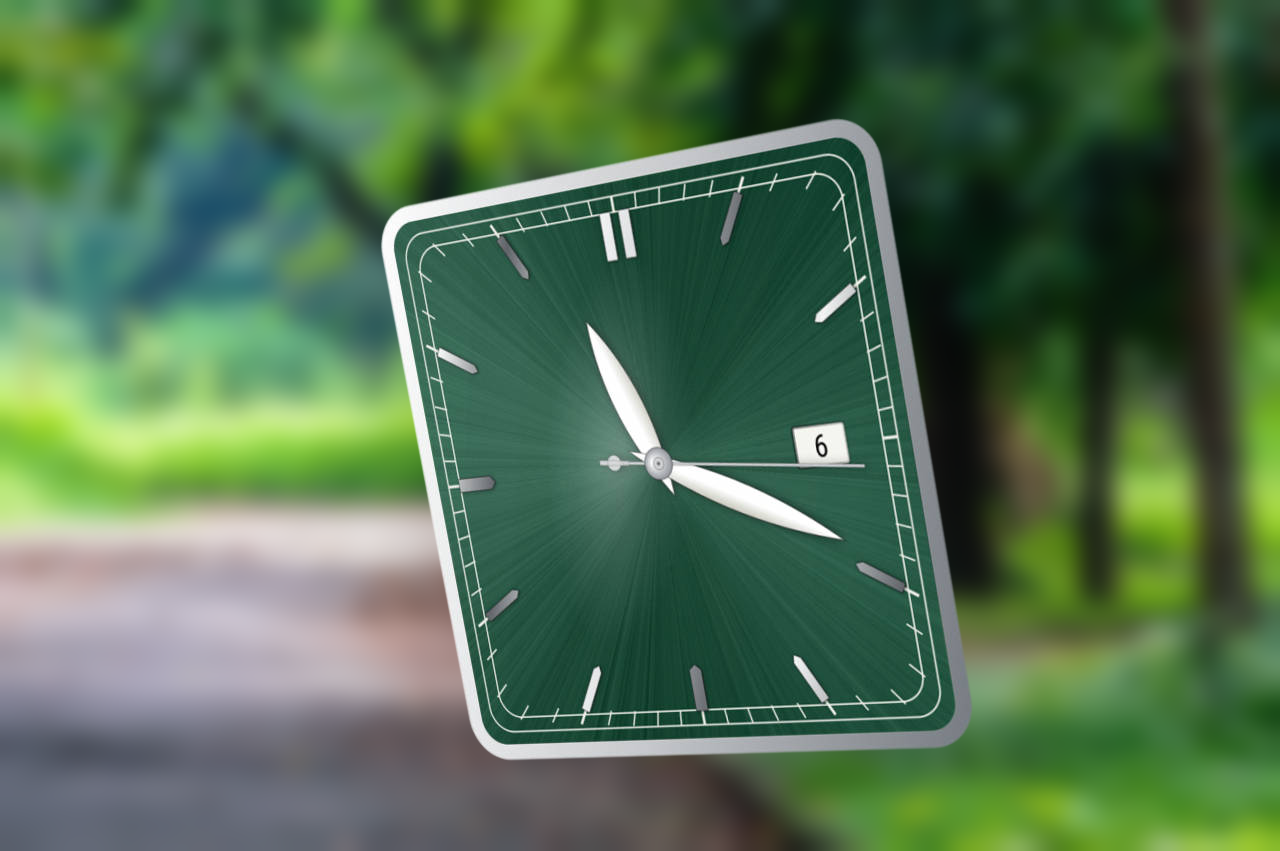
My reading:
{"hour": 11, "minute": 19, "second": 16}
